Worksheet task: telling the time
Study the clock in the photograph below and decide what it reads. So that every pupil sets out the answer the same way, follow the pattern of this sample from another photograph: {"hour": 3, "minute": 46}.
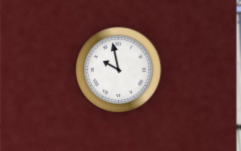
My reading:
{"hour": 9, "minute": 58}
